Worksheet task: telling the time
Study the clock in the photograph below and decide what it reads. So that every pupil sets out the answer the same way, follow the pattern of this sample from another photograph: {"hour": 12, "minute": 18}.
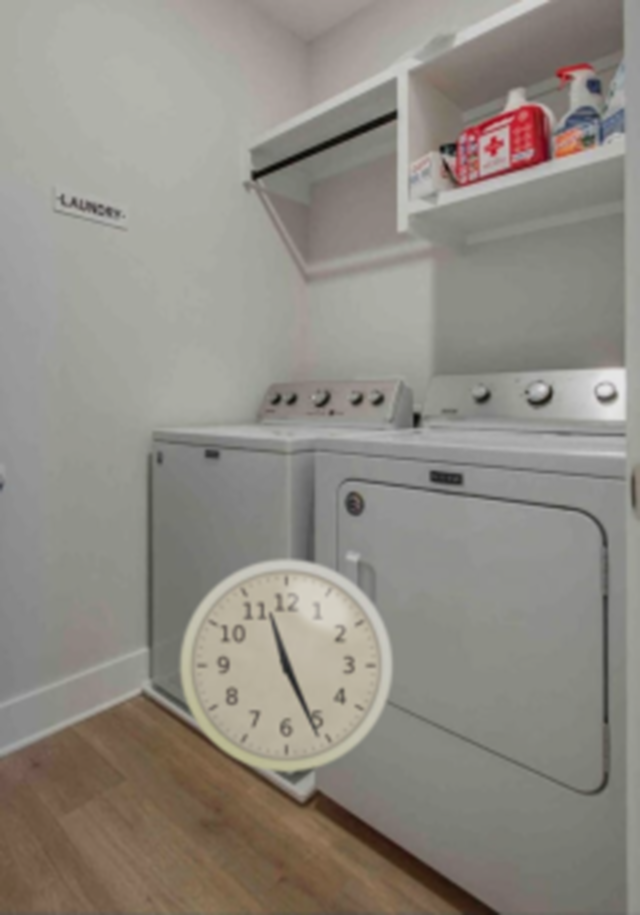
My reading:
{"hour": 11, "minute": 26}
